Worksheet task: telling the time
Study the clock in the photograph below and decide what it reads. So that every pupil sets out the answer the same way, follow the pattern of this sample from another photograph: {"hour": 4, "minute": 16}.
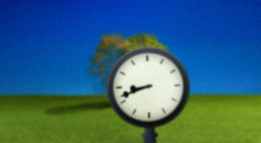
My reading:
{"hour": 8, "minute": 42}
